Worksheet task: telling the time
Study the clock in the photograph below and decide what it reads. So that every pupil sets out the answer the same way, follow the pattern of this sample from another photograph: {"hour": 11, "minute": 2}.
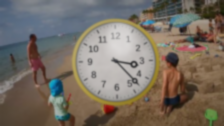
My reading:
{"hour": 3, "minute": 23}
